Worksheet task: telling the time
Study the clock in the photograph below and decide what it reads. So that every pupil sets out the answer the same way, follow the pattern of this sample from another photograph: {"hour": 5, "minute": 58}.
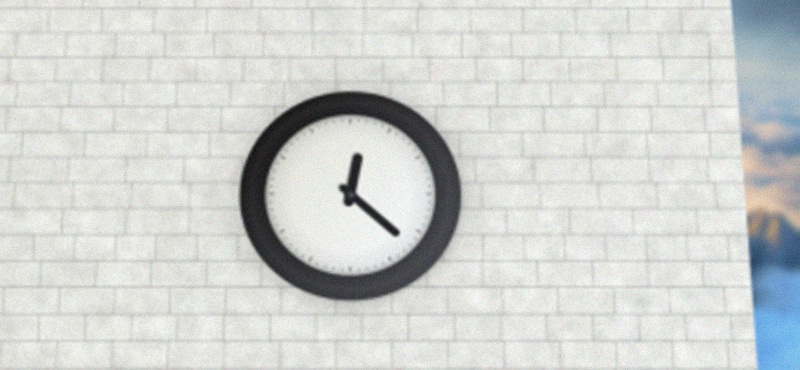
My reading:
{"hour": 12, "minute": 22}
